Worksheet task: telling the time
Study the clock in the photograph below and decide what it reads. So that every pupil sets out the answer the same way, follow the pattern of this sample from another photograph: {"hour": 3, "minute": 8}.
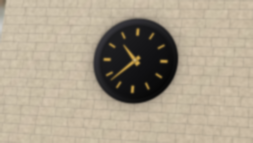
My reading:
{"hour": 10, "minute": 38}
